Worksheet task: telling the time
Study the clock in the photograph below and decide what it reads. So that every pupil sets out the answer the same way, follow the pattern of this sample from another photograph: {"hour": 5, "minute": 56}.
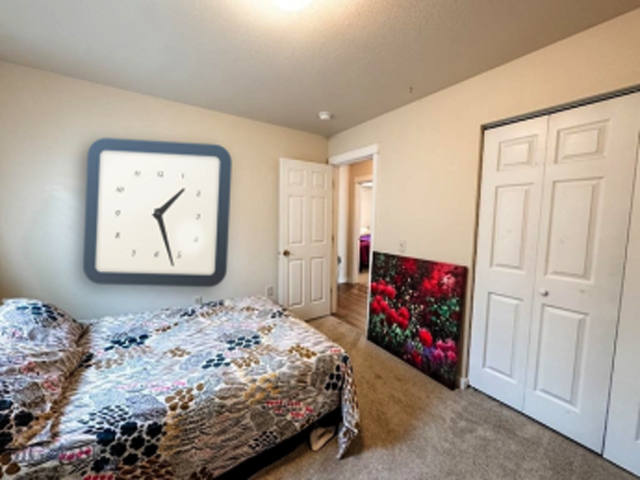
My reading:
{"hour": 1, "minute": 27}
